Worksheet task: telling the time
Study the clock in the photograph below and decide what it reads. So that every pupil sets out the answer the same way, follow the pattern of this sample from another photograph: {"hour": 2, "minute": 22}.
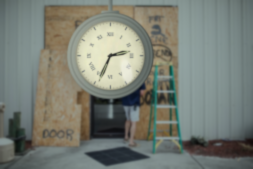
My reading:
{"hour": 2, "minute": 34}
